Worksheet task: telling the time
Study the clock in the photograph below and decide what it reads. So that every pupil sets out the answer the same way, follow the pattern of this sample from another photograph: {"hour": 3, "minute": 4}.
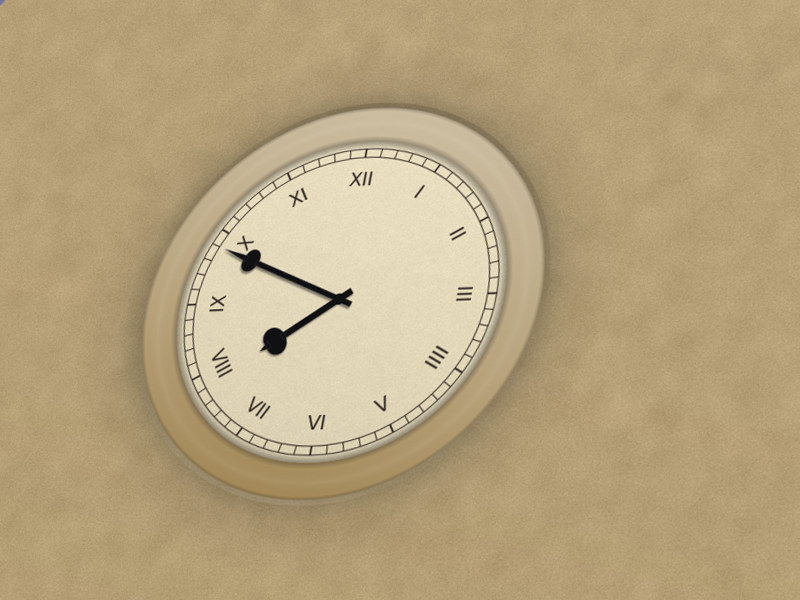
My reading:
{"hour": 7, "minute": 49}
